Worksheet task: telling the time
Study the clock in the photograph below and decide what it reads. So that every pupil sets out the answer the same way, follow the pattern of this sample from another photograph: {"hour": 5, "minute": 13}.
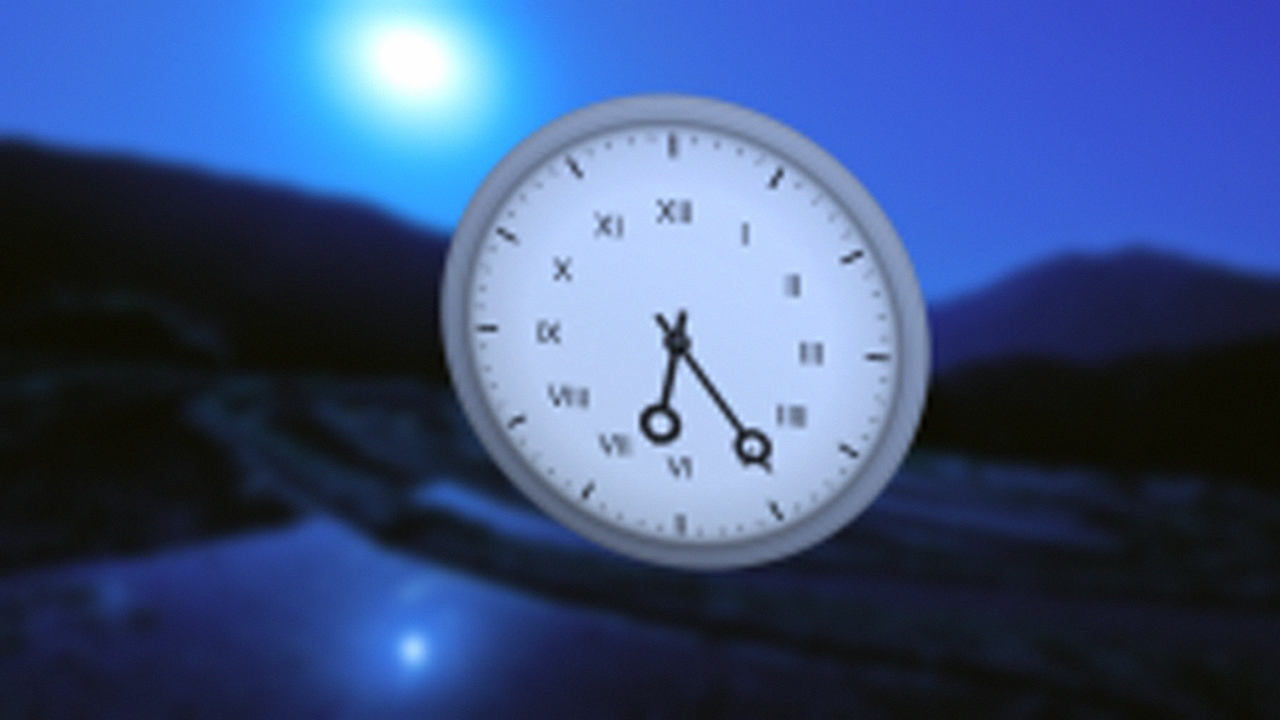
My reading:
{"hour": 6, "minute": 24}
